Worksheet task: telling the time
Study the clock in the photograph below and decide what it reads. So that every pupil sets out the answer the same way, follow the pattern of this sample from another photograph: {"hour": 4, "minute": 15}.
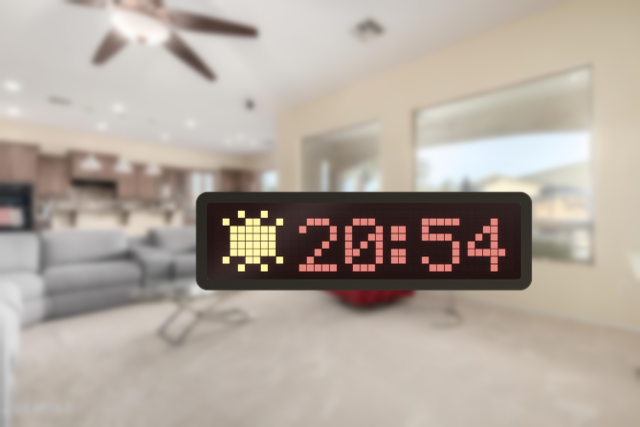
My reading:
{"hour": 20, "minute": 54}
